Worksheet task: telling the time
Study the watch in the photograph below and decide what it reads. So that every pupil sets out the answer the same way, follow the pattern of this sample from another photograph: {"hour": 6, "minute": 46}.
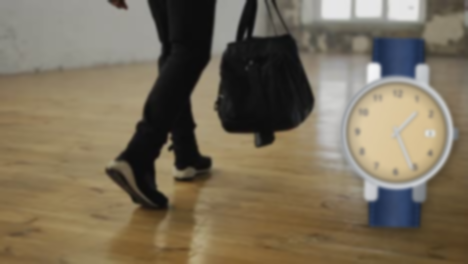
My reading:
{"hour": 1, "minute": 26}
